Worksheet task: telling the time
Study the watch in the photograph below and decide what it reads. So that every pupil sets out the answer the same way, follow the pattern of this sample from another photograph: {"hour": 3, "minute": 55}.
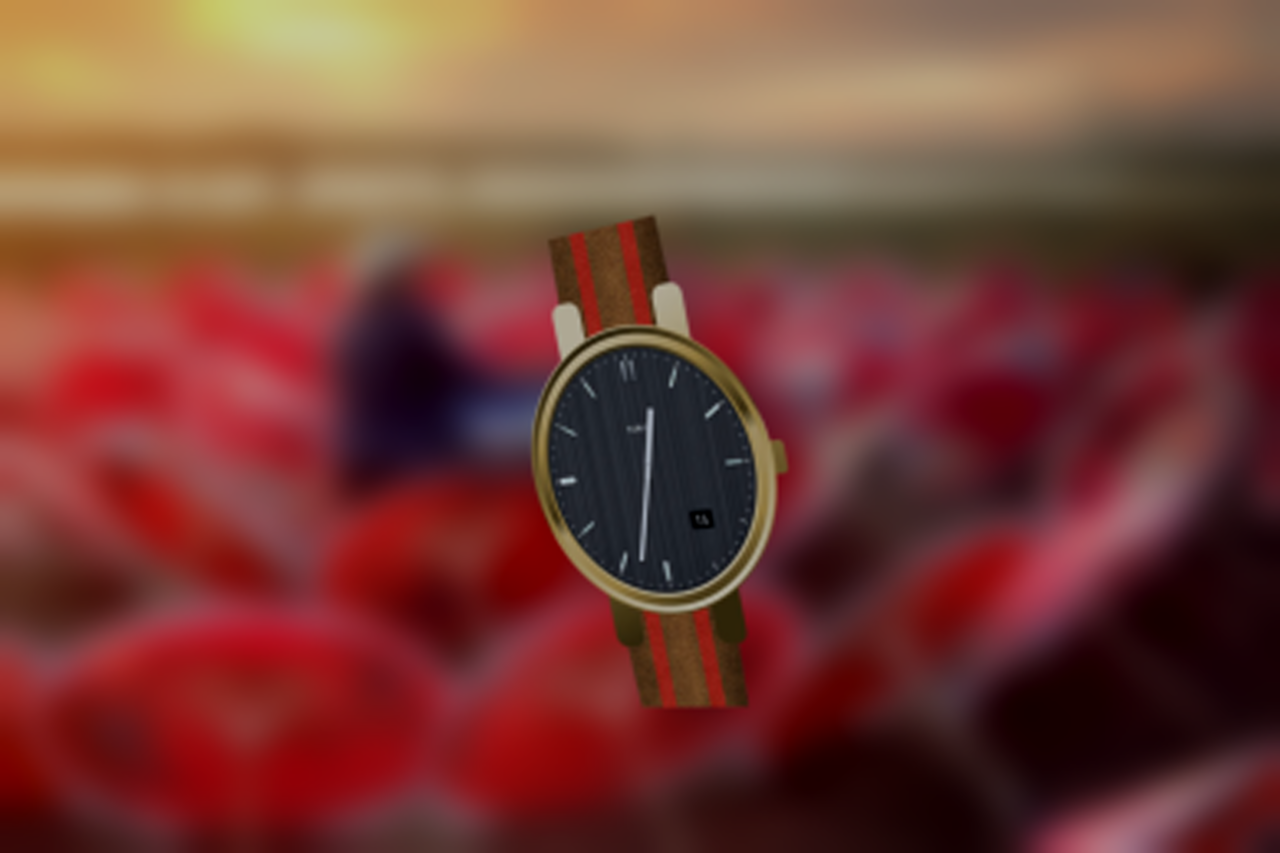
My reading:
{"hour": 12, "minute": 33}
